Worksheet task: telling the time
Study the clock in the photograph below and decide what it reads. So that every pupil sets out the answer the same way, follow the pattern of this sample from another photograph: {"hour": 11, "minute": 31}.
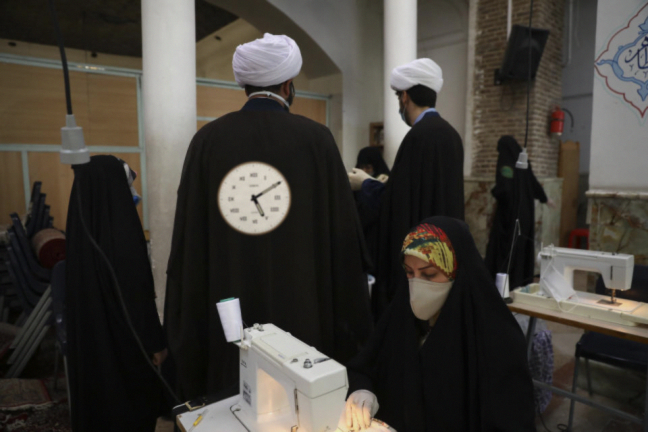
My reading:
{"hour": 5, "minute": 10}
